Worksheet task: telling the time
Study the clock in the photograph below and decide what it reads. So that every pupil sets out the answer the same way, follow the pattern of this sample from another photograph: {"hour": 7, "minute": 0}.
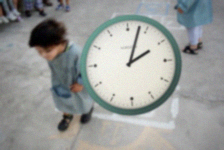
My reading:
{"hour": 2, "minute": 3}
